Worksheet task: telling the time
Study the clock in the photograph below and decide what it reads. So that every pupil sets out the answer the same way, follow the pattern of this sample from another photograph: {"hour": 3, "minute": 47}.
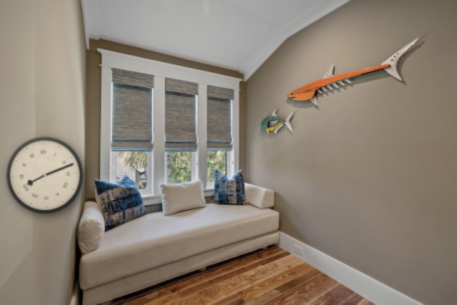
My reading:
{"hour": 8, "minute": 12}
